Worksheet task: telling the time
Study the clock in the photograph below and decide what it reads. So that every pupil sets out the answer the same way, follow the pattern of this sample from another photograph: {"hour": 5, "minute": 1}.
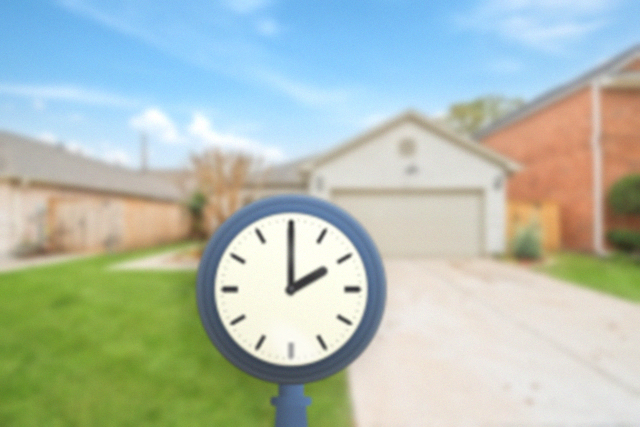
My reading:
{"hour": 2, "minute": 0}
